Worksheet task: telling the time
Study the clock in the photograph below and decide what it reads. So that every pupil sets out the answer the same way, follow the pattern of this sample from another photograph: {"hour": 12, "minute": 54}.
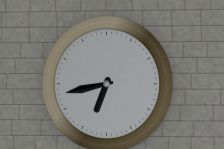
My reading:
{"hour": 6, "minute": 43}
